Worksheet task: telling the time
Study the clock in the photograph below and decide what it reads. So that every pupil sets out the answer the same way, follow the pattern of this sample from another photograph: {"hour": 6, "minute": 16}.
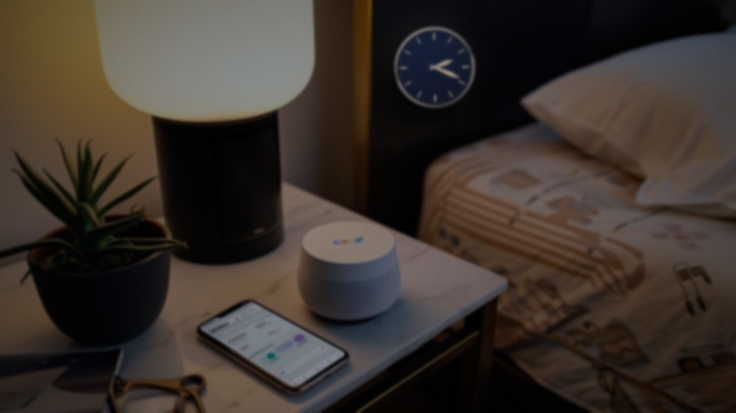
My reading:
{"hour": 2, "minute": 19}
